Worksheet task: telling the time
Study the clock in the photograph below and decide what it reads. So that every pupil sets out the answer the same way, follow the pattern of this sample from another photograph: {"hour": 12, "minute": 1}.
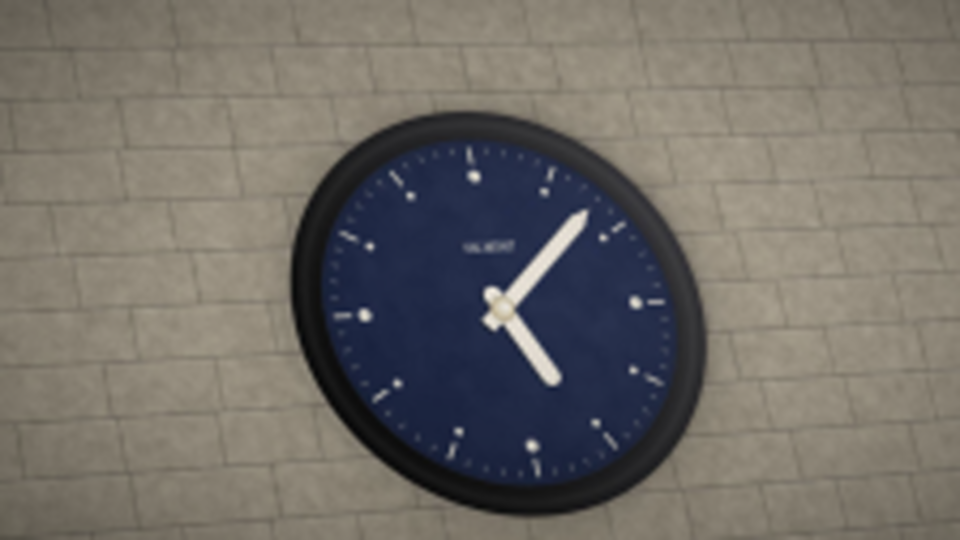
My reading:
{"hour": 5, "minute": 8}
